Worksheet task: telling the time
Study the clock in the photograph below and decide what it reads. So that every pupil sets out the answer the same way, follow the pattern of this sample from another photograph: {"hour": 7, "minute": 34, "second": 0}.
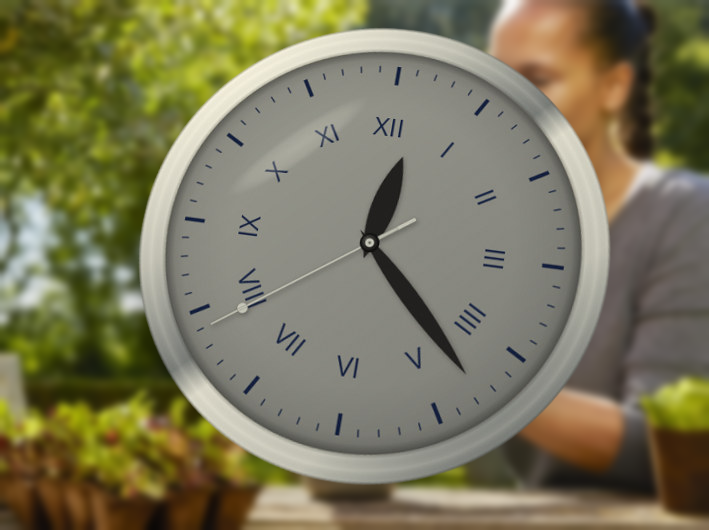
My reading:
{"hour": 12, "minute": 22, "second": 39}
